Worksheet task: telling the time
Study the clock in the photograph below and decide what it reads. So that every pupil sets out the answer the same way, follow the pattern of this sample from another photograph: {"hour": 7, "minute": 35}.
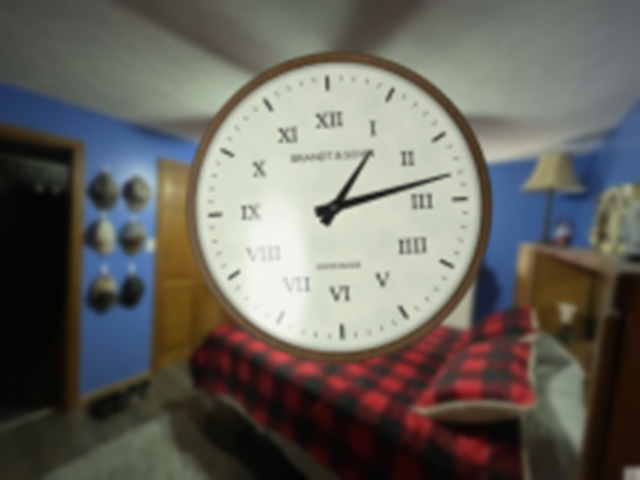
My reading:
{"hour": 1, "minute": 13}
